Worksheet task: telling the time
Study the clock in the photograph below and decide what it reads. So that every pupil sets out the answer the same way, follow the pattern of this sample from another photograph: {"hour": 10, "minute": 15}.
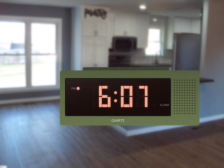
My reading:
{"hour": 6, "minute": 7}
